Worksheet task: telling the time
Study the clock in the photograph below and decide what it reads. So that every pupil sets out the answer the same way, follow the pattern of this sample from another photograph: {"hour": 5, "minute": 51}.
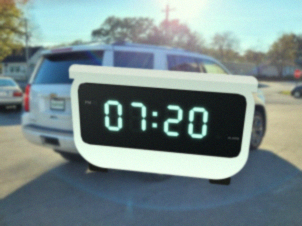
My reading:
{"hour": 7, "minute": 20}
